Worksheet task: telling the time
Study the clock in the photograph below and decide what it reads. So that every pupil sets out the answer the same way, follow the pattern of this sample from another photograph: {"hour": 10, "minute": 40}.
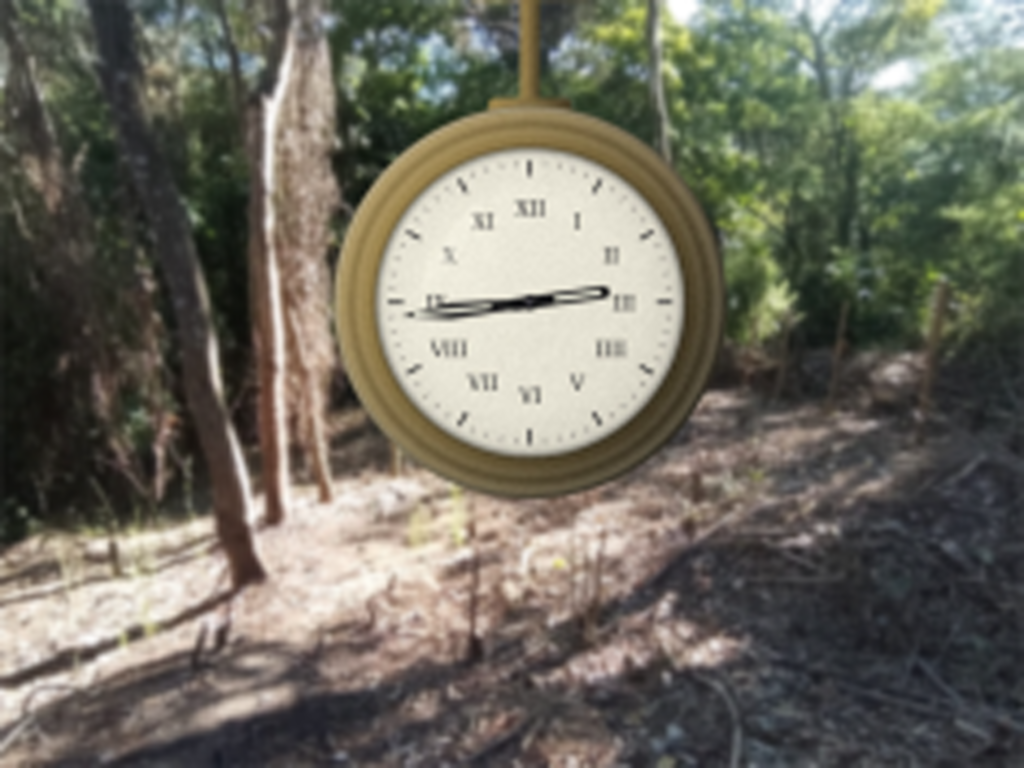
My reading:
{"hour": 2, "minute": 44}
